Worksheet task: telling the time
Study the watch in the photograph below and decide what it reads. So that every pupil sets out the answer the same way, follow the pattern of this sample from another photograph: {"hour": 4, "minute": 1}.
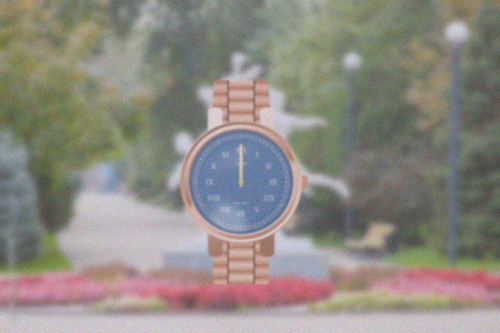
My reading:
{"hour": 12, "minute": 0}
